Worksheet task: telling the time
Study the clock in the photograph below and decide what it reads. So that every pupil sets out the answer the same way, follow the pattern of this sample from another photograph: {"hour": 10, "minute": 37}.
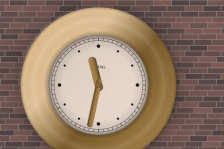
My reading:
{"hour": 11, "minute": 32}
